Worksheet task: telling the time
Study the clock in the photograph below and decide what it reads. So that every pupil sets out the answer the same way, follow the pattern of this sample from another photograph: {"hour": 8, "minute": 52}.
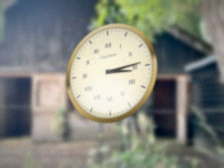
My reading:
{"hour": 3, "minute": 14}
